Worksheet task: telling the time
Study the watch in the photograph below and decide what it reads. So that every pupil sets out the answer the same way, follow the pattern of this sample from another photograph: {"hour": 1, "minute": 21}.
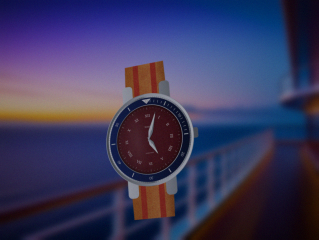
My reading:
{"hour": 5, "minute": 3}
